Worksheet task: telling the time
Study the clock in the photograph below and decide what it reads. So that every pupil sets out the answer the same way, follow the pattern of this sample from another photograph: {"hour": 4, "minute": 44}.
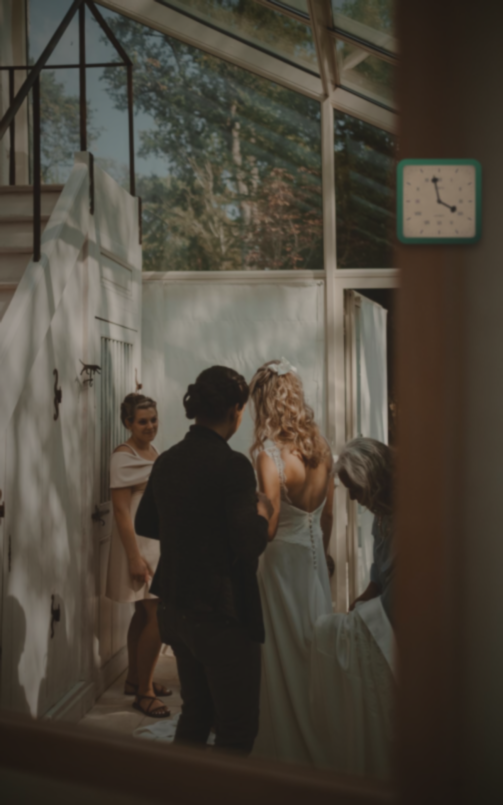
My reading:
{"hour": 3, "minute": 58}
